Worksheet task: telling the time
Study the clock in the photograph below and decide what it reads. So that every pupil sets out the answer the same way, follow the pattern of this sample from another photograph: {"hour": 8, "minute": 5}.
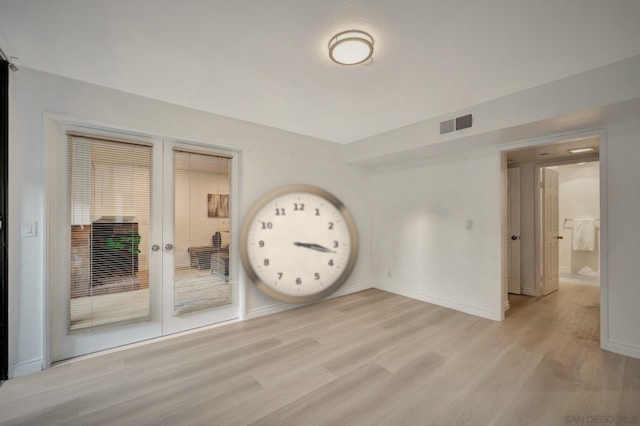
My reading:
{"hour": 3, "minute": 17}
